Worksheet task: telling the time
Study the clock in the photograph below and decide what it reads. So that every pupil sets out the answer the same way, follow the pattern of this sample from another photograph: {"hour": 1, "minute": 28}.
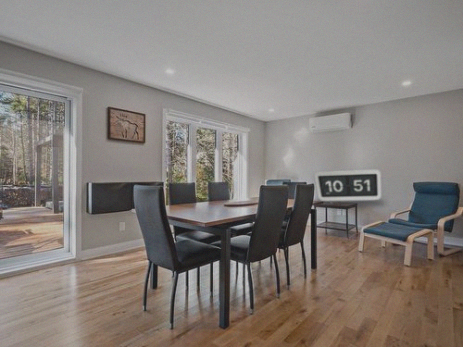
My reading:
{"hour": 10, "minute": 51}
